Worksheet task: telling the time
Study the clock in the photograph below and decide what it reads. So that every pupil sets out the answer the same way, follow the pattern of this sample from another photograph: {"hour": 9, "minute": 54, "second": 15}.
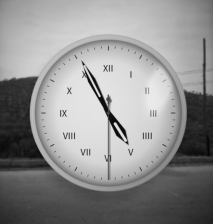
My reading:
{"hour": 4, "minute": 55, "second": 30}
